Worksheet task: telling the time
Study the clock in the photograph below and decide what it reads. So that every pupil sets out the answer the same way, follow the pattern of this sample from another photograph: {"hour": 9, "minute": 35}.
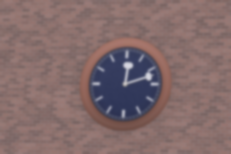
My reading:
{"hour": 12, "minute": 12}
